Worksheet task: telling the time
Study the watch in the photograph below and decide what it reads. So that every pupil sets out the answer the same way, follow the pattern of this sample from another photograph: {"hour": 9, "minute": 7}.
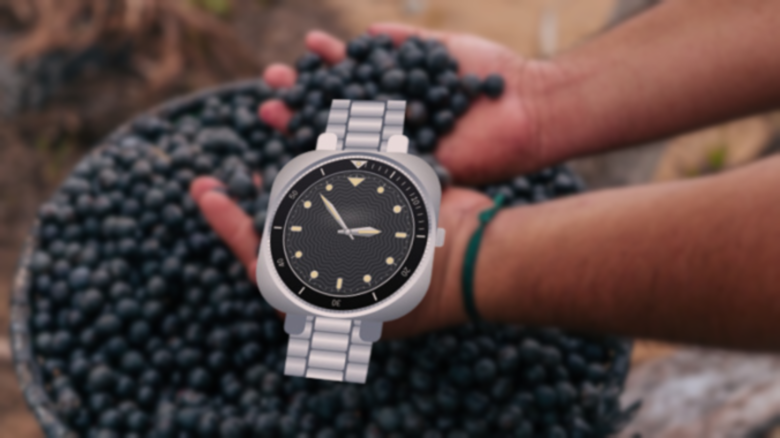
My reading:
{"hour": 2, "minute": 53}
